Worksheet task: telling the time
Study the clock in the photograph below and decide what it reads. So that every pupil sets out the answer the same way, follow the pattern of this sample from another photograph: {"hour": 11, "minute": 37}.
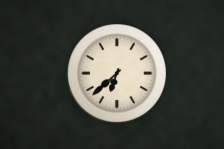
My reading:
{"hour": 6, "minute": 38}
